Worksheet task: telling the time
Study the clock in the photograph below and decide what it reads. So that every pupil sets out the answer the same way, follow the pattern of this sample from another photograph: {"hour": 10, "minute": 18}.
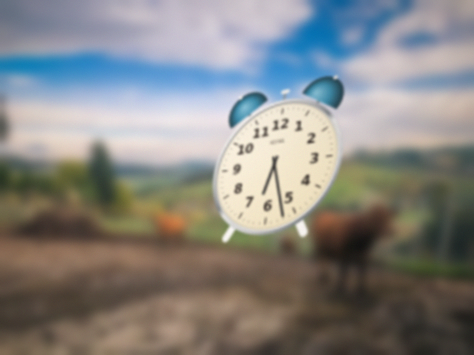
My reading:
{"hour": 6, "minute": 27}
